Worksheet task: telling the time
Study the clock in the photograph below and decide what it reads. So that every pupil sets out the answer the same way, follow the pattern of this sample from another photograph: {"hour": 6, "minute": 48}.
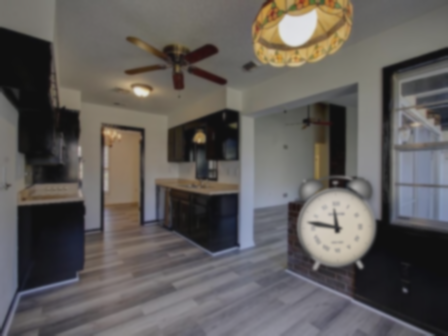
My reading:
{"hour": 11, "minute": 47}
